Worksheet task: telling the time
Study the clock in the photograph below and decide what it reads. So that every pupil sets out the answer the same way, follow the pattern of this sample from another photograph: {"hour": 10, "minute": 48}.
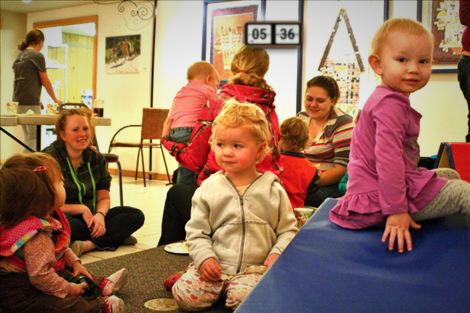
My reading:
{"hour": 5, "minute": 36}
